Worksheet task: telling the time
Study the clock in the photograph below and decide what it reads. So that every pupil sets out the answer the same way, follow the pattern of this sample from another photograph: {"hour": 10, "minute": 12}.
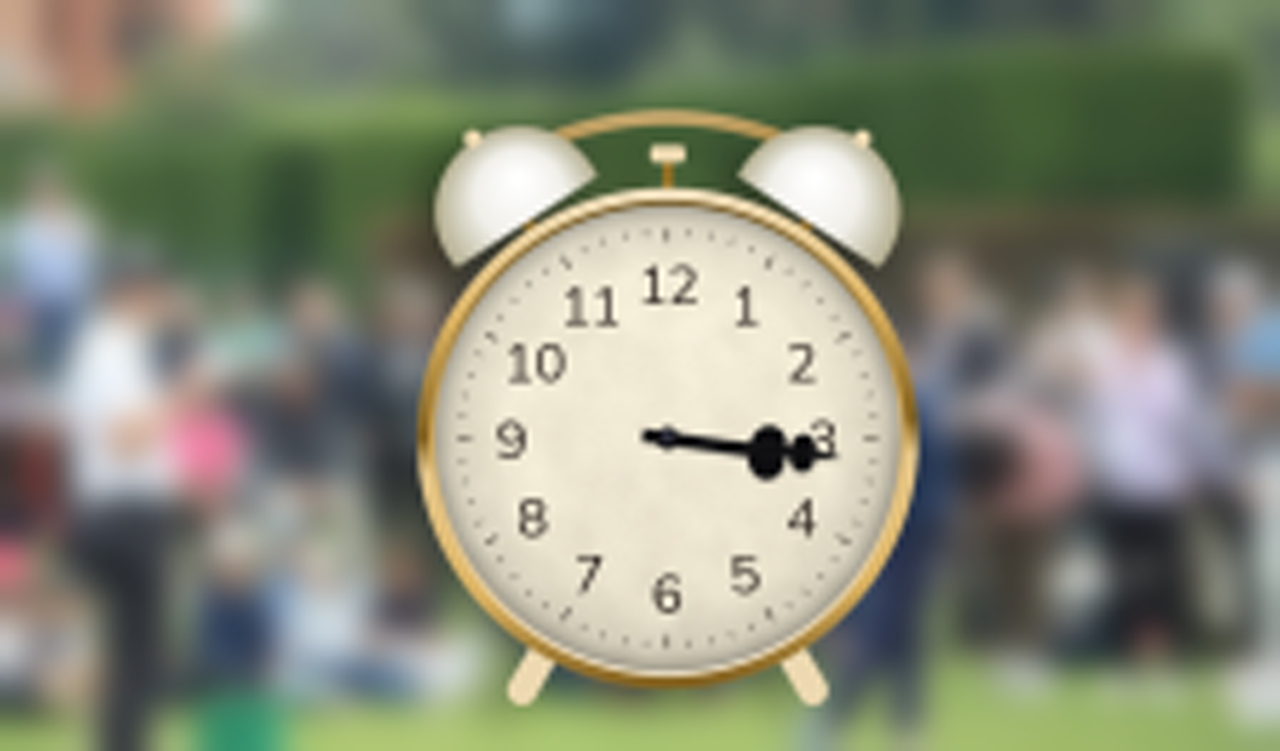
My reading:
{"hour": 3, "minute": 16}
